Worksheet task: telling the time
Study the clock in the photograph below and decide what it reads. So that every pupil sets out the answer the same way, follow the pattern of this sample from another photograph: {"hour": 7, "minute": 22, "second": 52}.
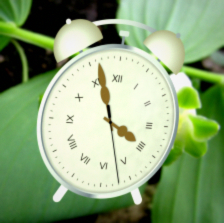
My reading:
{"hour": 3, "minute": 56, "second": 27}
